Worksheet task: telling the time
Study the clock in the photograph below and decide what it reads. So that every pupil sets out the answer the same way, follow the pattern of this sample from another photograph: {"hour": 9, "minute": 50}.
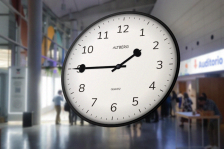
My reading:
{"hour": 1, "minute": 45}
